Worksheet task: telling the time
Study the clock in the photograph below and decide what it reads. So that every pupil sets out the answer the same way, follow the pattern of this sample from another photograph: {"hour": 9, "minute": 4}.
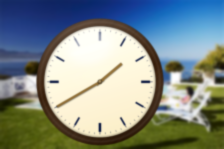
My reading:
{"hour": 1, "minute": 40}
